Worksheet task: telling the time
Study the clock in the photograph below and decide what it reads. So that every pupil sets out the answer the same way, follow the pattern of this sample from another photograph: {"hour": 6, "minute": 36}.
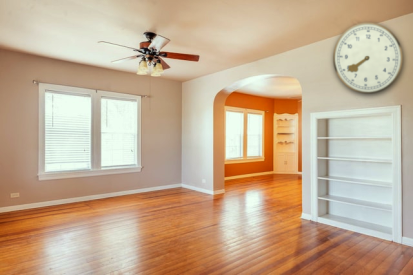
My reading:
{"hour": 7, "minute": 39}
